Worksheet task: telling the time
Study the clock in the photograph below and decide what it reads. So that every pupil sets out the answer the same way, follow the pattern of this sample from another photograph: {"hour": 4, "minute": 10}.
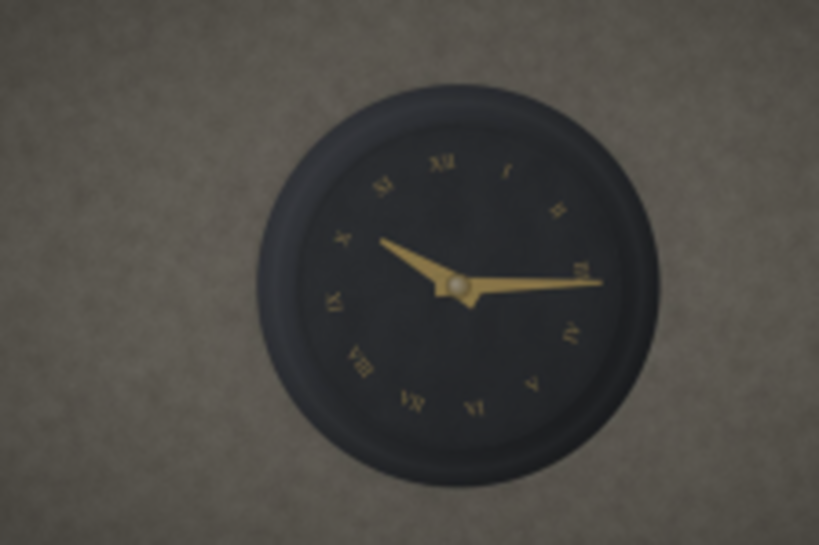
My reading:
{"hour": 10, "minute": 16}
